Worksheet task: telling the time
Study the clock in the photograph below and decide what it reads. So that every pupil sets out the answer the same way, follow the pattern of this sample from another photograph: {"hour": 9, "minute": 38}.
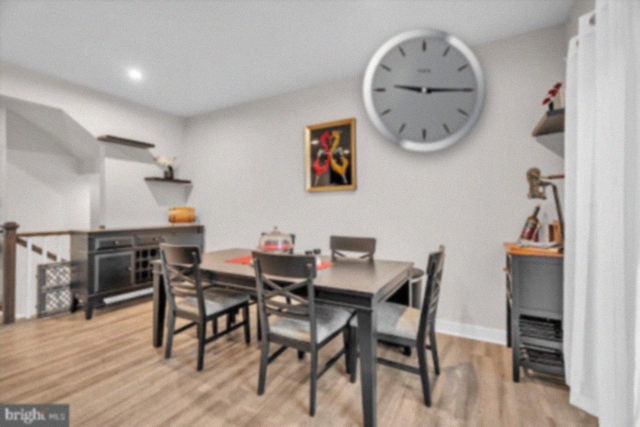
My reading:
{"hour": 9, "minute": 15}
